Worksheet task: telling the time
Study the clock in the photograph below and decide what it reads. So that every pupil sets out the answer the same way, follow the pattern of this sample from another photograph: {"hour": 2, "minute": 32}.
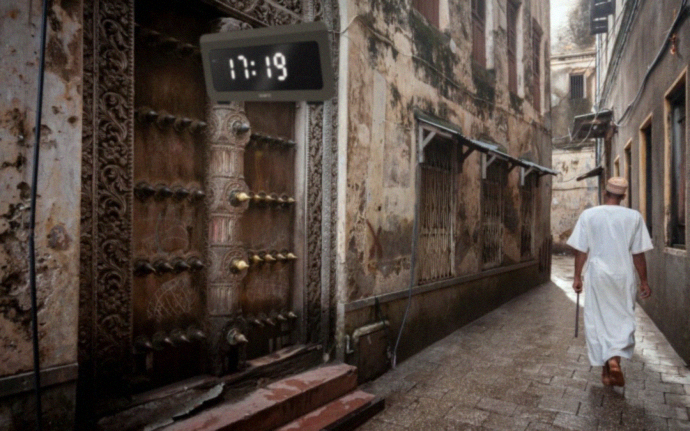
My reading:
{"hour": 17, "minute": 19}
